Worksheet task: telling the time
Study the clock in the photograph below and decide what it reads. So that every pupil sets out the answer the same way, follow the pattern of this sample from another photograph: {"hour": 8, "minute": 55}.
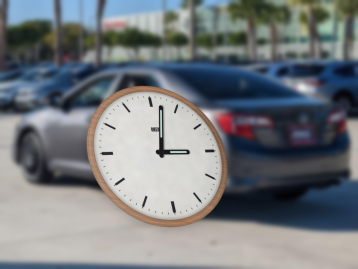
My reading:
{"hour": 3, "minute": 2}
